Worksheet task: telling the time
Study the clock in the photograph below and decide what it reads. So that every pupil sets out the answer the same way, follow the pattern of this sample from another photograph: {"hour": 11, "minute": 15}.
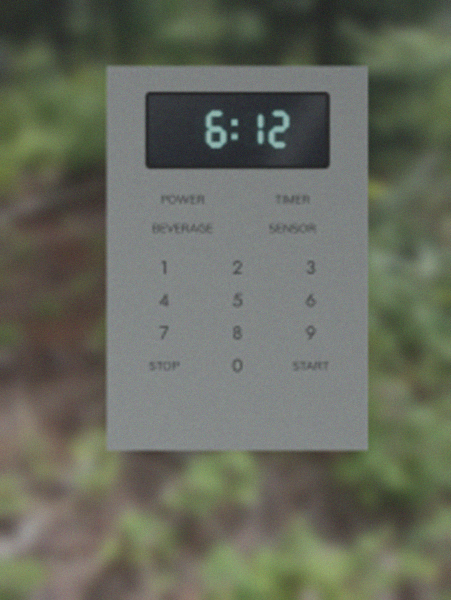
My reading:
{"hour": 6, "minute": 12}
